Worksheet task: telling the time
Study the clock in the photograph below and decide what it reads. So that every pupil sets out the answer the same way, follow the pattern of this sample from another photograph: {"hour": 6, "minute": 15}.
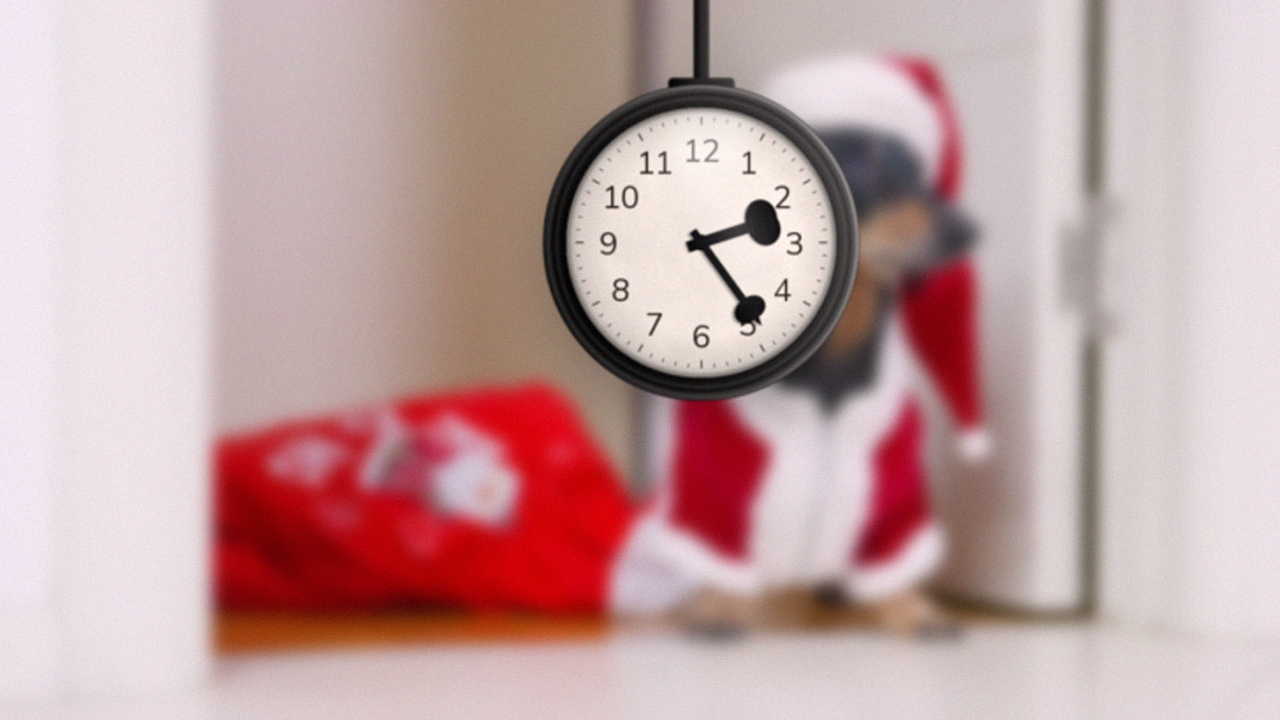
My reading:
{"hour": 2, "minute": 24}
